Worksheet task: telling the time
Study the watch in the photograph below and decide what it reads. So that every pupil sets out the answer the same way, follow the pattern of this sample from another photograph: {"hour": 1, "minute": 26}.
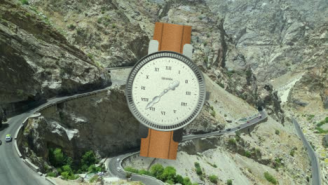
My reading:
{"hour": 1, "minute": 37}
